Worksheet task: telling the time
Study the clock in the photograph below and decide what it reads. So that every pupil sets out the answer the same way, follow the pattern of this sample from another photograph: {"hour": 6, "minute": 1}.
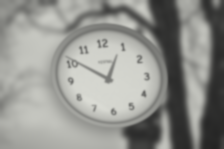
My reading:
{"hour": 12, "minute": 51}
